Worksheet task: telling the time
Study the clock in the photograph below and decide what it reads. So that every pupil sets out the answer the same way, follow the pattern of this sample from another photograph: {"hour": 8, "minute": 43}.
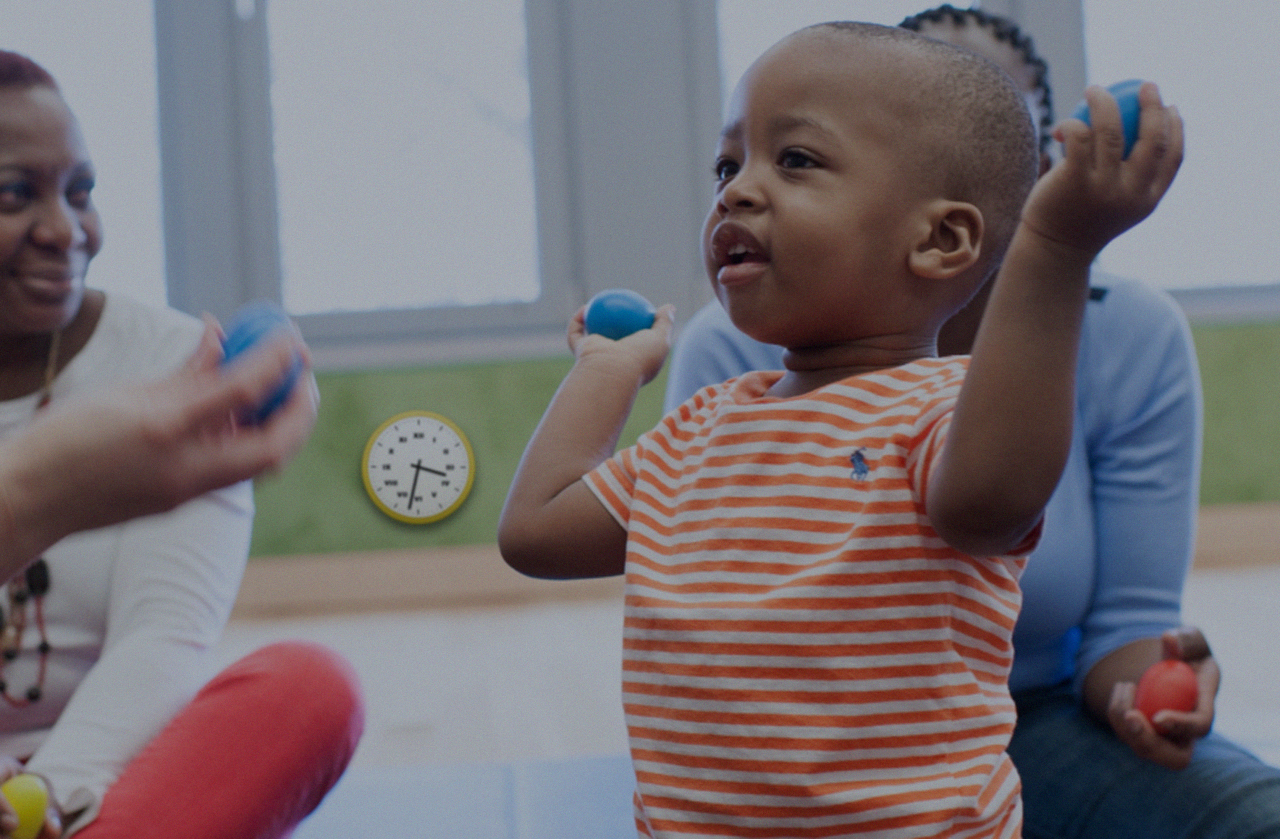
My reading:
{"hour": 3, "minute": 32}
